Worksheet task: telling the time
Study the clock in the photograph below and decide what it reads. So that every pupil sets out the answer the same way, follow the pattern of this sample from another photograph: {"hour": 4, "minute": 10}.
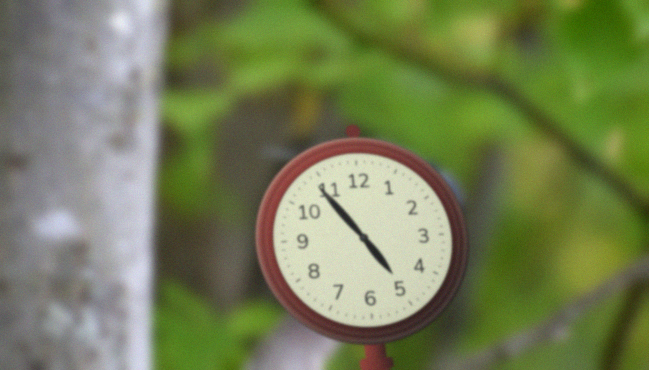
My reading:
{"hour": 4, "minute": 54}
